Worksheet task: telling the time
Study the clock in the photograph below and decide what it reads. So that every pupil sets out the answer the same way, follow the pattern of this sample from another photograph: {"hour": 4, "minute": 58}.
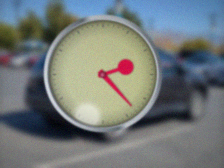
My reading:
{"hour": 2, "minute": 23}
